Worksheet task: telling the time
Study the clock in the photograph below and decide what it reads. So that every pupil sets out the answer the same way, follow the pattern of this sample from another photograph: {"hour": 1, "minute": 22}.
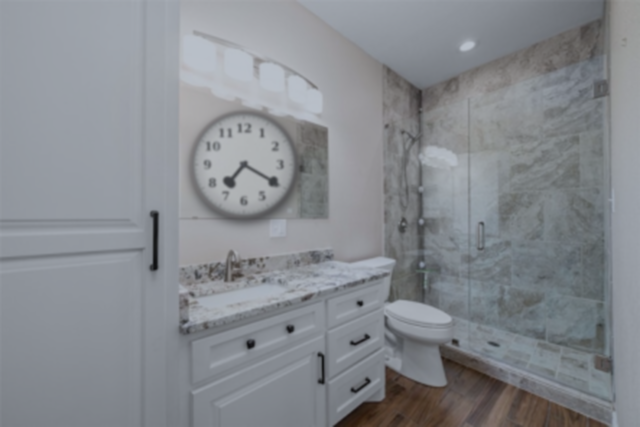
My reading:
{"hour": 7, "minute": 20}
